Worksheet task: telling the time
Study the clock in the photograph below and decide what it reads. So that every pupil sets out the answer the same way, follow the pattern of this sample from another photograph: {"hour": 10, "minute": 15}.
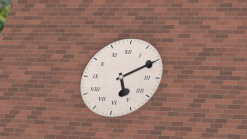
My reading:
{"hour": 5, "minute": 10}
